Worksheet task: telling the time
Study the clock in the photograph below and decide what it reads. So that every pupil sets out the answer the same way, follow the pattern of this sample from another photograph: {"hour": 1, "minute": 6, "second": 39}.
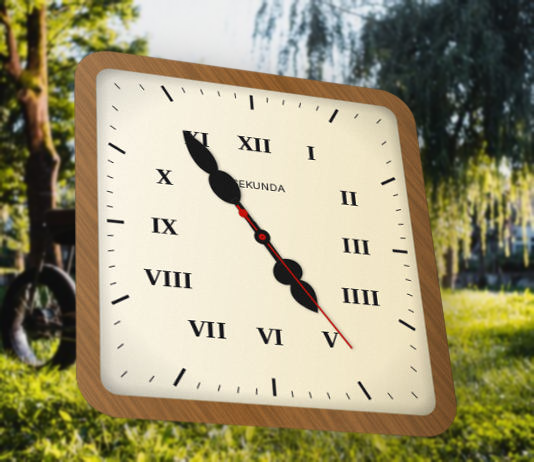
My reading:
{"hour": 4, "minute": 54, "second": 24}
